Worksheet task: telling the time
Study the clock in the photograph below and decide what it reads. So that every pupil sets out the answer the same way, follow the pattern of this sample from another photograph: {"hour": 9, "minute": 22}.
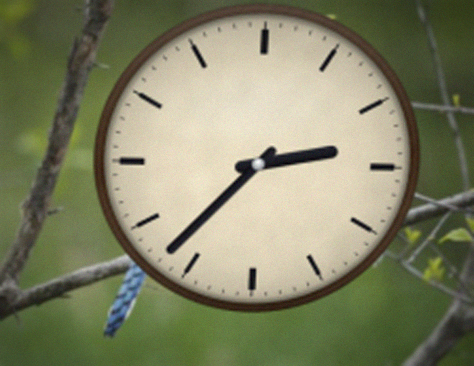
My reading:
{"hour": 2, "minute": 37}
